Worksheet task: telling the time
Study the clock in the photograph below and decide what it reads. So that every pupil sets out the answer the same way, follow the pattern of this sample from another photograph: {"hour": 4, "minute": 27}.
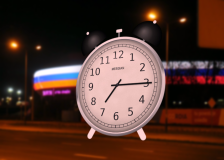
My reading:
{"hour": 7, "minute": 15}
